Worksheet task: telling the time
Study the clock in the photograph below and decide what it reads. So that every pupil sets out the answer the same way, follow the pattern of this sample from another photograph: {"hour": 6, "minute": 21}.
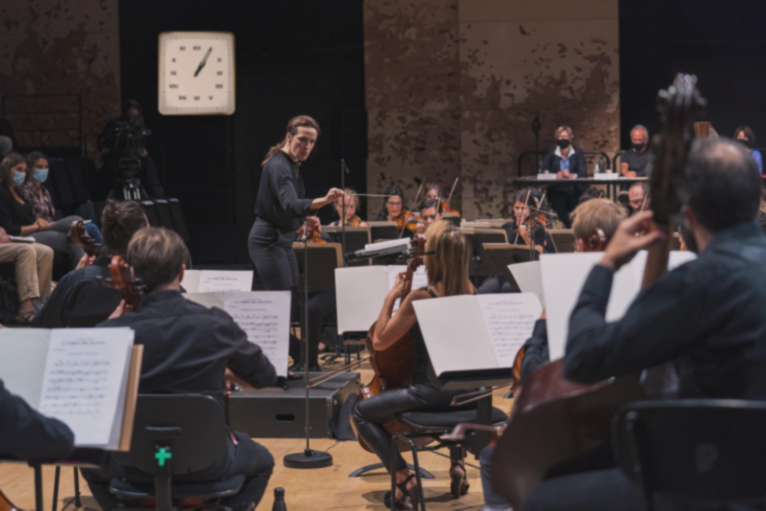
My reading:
{"hour": 1, "minute": 5}
